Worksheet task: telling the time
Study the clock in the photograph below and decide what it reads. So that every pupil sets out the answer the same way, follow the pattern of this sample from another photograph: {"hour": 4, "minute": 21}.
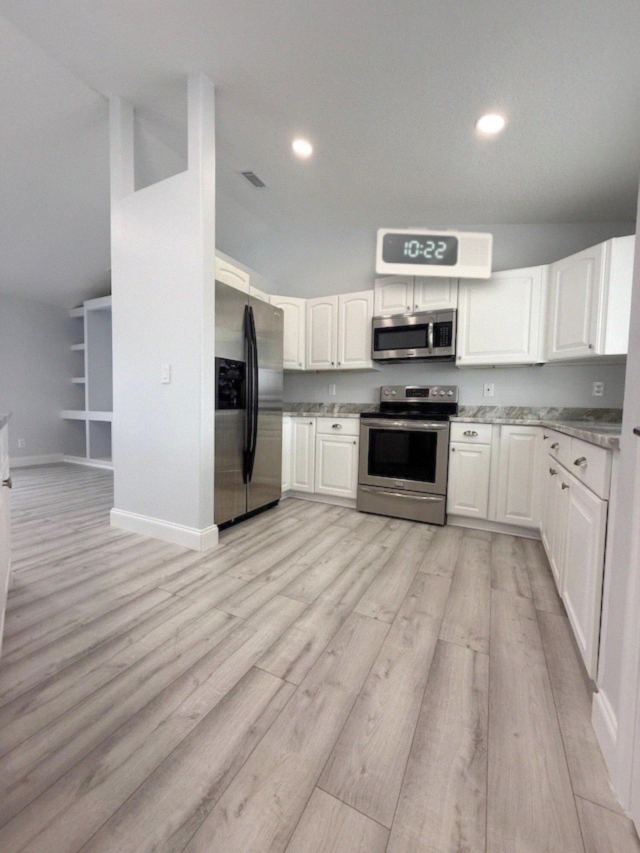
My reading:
{"hour": 10, "minute": 22}
